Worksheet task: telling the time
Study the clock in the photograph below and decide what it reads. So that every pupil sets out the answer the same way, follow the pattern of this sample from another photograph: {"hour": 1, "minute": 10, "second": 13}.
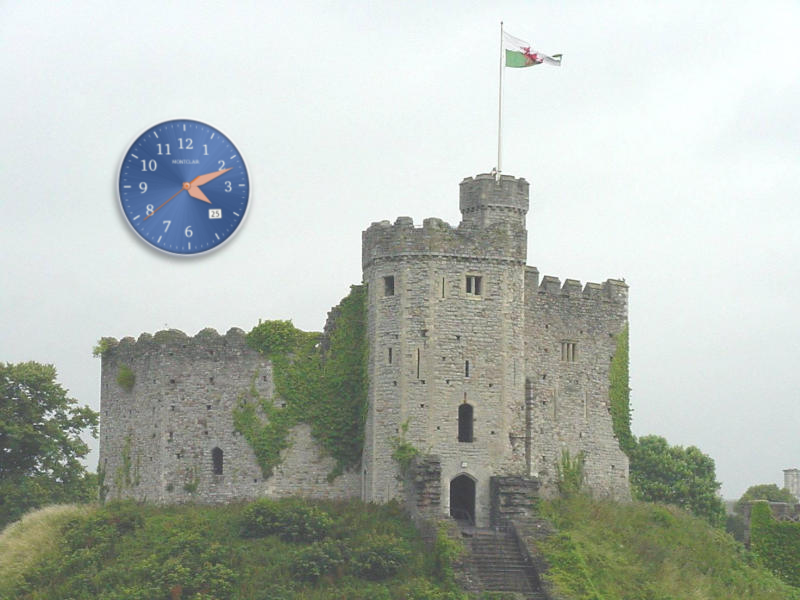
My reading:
{"hour": 4, "minute": 11, "second": 39}
